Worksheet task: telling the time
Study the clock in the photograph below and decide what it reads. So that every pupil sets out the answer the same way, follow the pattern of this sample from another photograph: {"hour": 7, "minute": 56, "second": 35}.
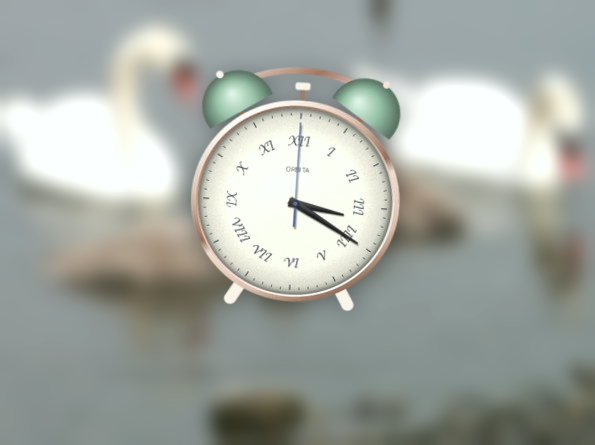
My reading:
{"hour": 3, "minute": 20, "second": 0}
